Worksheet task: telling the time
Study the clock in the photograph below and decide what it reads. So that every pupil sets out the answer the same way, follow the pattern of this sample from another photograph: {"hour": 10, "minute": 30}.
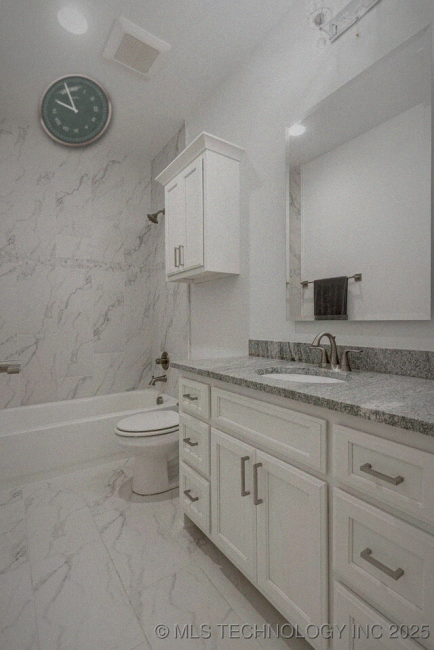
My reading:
{"hour": 9, "minute": 57}
